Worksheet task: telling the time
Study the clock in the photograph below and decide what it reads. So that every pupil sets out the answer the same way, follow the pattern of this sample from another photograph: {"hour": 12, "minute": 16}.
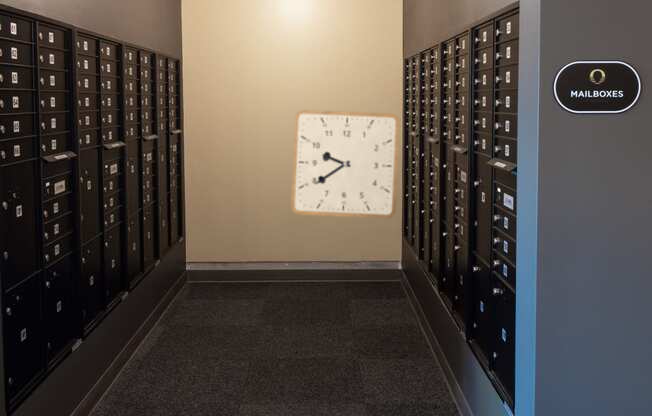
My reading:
{"hour": 9, "minute": 39}
